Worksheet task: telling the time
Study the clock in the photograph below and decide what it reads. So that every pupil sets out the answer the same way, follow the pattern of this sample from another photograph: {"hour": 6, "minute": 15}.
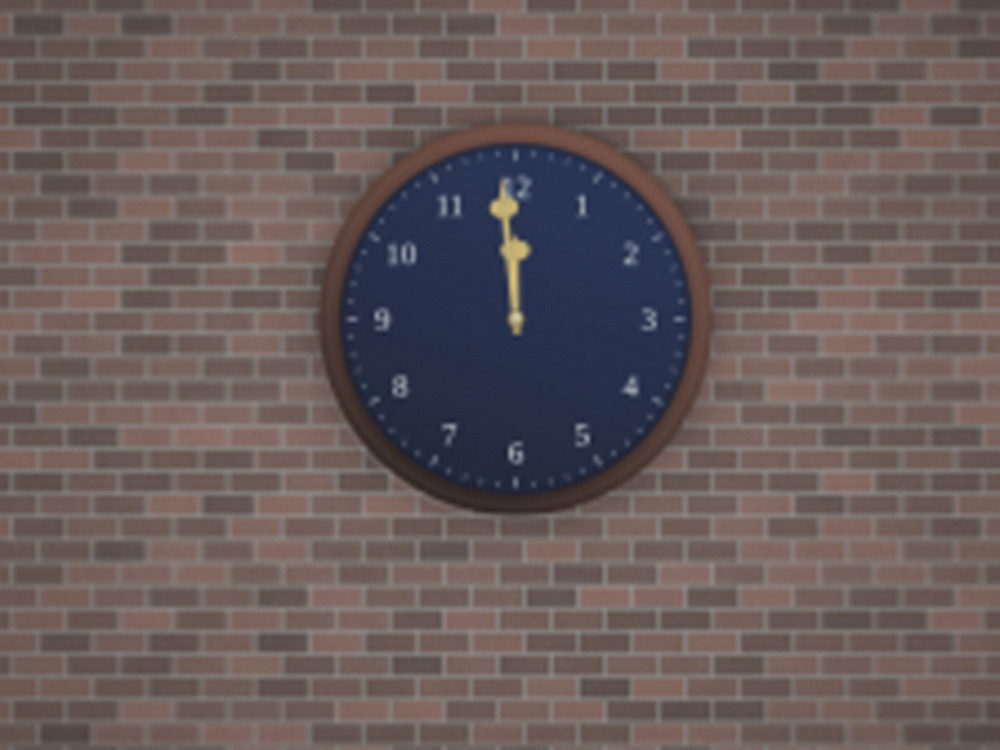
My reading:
{"hour": 11, "minute": 59}
